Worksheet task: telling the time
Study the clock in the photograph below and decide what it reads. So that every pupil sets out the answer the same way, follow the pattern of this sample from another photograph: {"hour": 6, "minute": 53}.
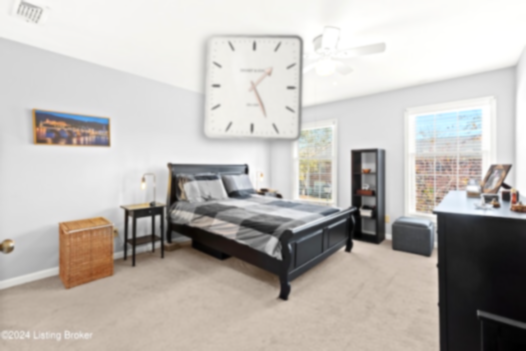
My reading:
{"hour": 1, "minute": 26}
